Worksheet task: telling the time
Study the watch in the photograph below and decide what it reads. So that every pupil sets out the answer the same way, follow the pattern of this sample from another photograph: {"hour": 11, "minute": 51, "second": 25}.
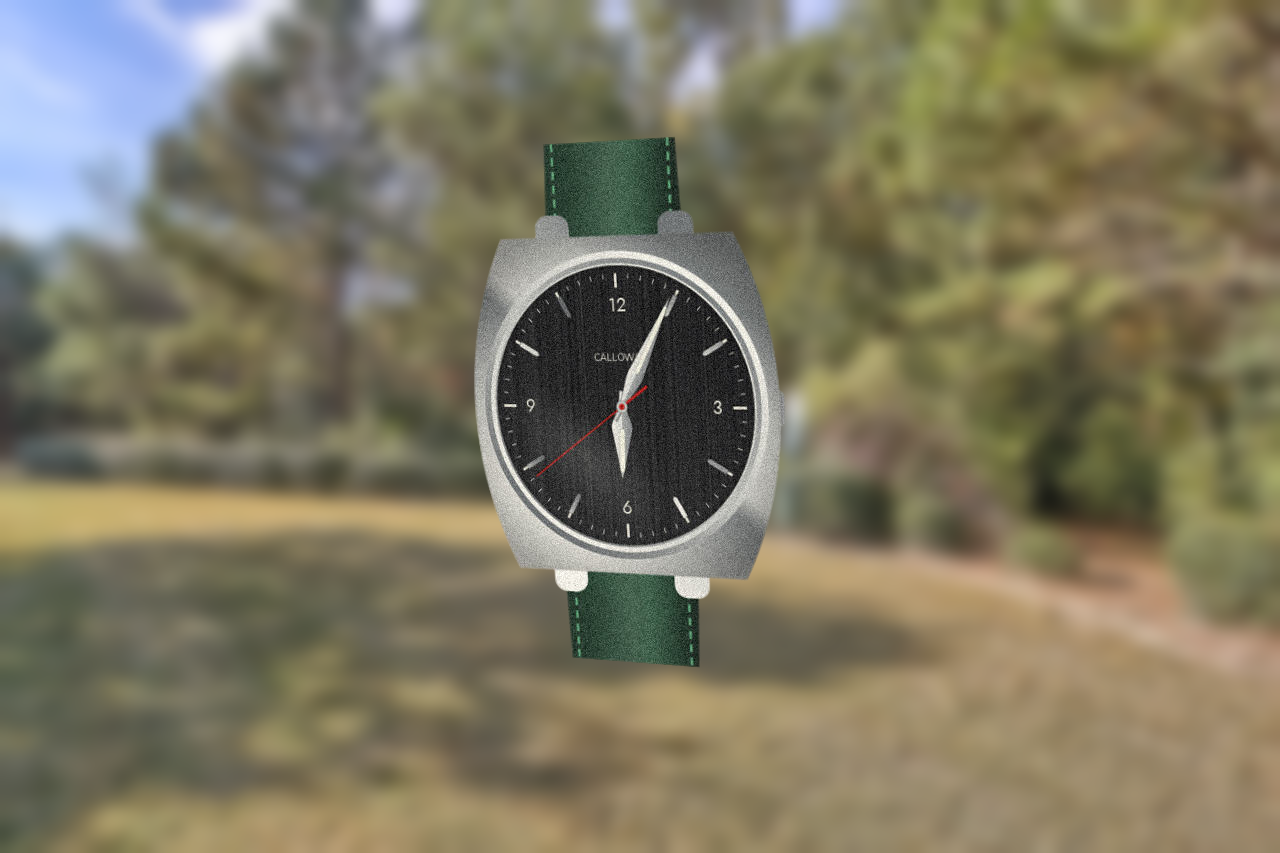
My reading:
{"hour": 6, "minute": 4, "second": 39}
